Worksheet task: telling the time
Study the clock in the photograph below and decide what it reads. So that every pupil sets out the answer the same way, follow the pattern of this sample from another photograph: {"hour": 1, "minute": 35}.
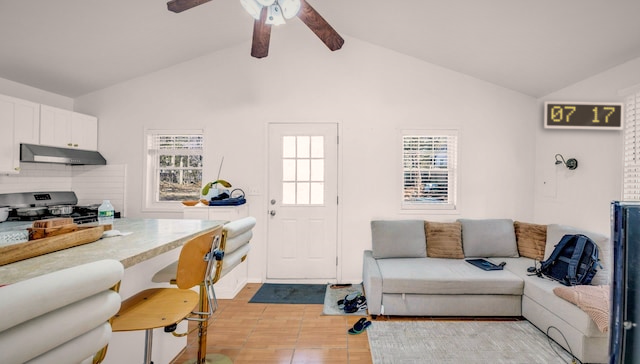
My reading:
{"hour": 7, "minute": 17}
